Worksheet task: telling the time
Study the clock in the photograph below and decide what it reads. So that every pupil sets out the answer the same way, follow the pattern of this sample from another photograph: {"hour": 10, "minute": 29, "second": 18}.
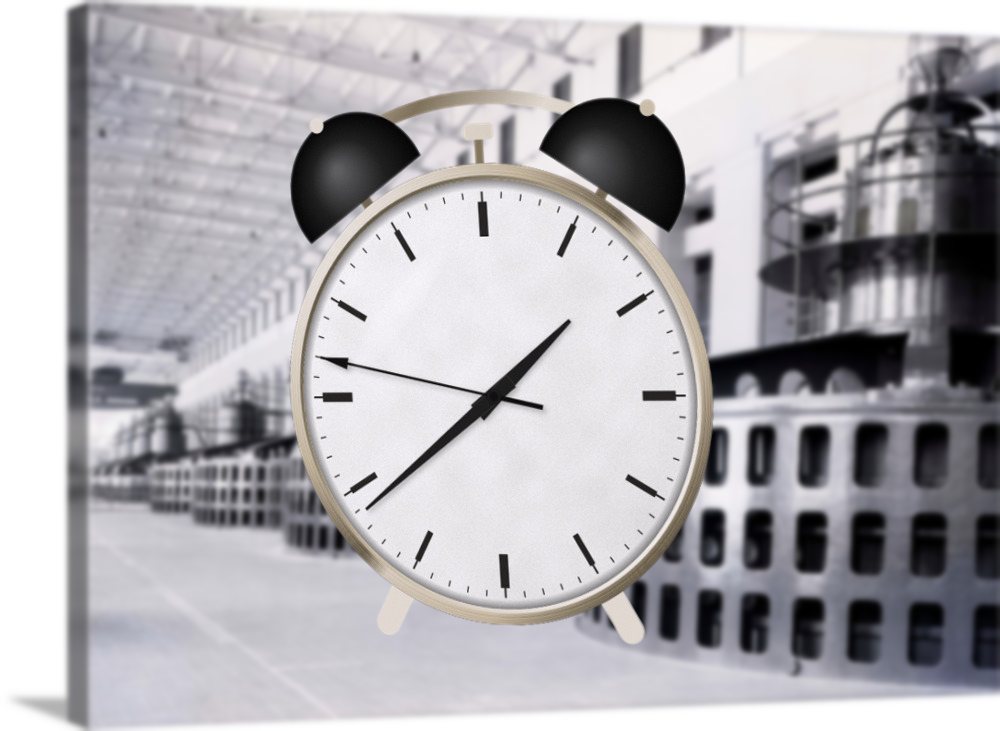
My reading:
{"hour": 1, "minute": 38, "second": 47}
